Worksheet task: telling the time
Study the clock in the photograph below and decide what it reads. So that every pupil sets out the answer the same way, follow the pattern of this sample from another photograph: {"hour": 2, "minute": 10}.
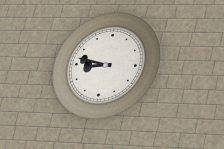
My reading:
{"hour": 8, "minute": 47}
